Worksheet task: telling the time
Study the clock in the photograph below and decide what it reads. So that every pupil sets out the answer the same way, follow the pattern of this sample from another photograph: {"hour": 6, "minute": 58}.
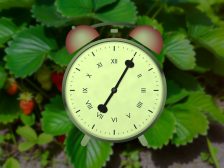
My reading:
{"hour": 7, "minute": 5}
